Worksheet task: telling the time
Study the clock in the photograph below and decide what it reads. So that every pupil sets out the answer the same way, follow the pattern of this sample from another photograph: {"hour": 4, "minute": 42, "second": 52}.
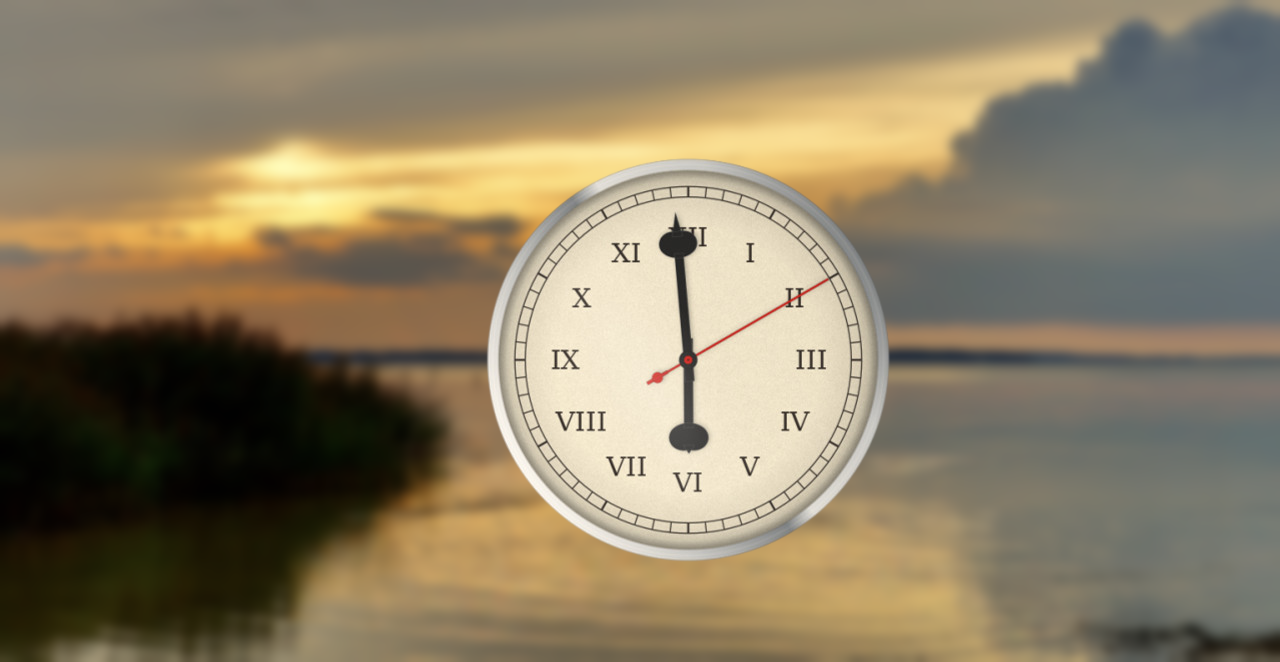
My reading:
{"hour": 5, "minute": 59, "second": 10}
